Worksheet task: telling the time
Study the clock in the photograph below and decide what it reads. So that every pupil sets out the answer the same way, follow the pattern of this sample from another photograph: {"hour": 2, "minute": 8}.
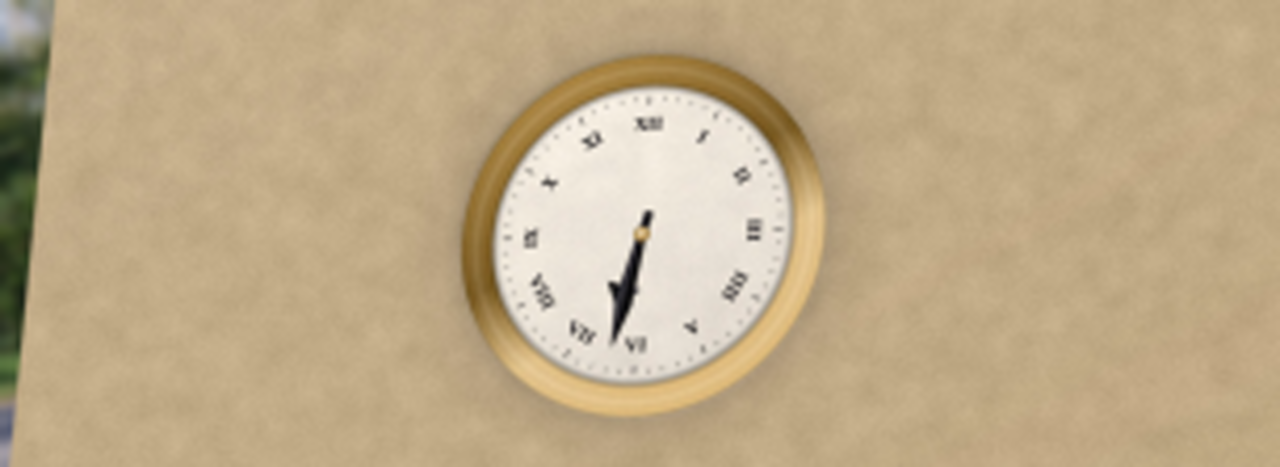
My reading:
{"hour": 6, "minute": 32}
